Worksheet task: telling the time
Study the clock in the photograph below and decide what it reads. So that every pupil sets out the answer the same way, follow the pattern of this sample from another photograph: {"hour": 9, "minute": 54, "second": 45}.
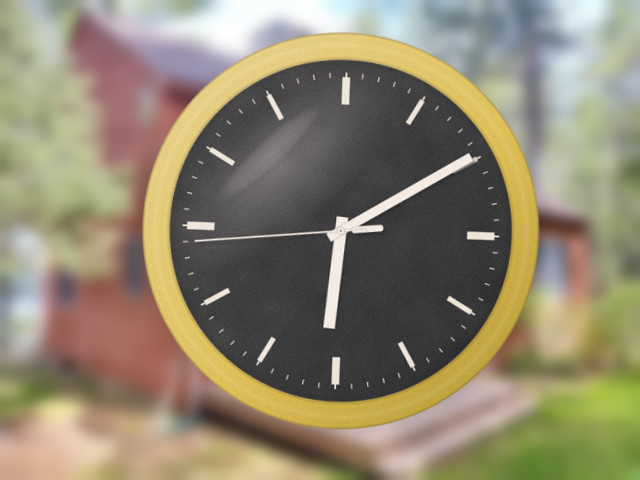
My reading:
{"hour": 6, "minute": 9, "second": 44}
